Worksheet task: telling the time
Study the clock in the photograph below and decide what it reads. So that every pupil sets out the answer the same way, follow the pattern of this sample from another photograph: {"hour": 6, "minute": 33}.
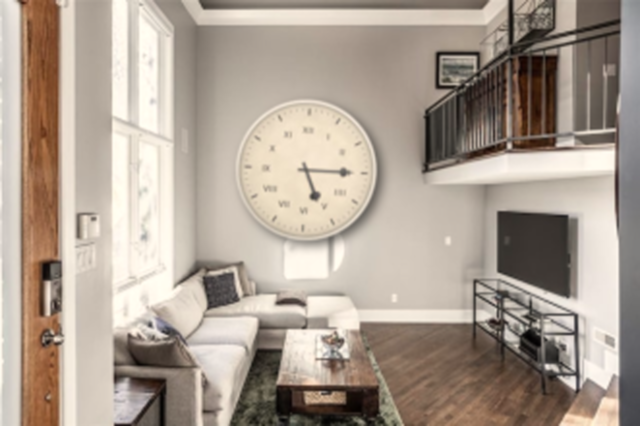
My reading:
{"hour": 5, "minute": 15}
